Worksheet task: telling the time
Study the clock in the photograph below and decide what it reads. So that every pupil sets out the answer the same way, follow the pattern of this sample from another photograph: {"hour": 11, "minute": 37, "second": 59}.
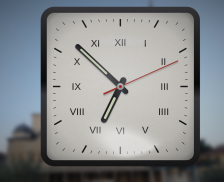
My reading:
{"hour": 6, "minute": 52, "second": 11}
